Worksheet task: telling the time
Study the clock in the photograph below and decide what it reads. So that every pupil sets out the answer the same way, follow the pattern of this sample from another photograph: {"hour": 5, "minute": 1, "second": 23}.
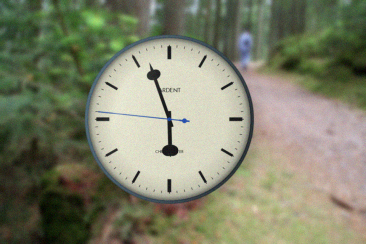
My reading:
{"hour": 5, "minute": 56, "second": 46}
